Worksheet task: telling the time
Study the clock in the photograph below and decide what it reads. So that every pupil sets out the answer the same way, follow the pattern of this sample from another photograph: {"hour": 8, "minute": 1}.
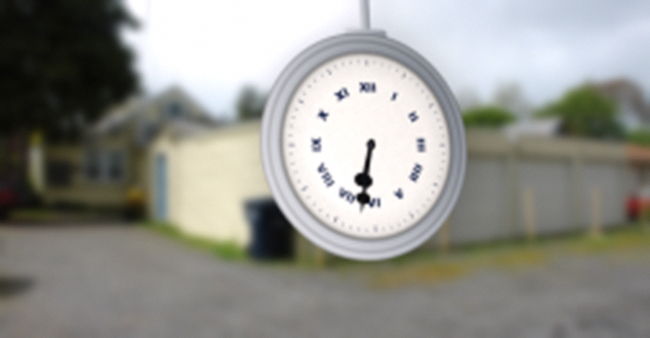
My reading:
{"hour": 6, "minute": 32}
